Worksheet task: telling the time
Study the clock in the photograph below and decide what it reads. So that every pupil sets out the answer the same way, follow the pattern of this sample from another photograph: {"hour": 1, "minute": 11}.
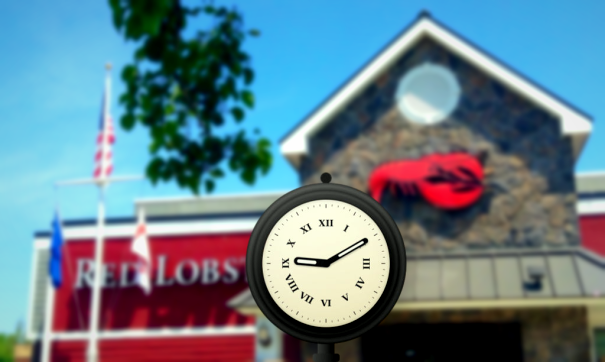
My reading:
{"hour": 9, "minute": 10}
